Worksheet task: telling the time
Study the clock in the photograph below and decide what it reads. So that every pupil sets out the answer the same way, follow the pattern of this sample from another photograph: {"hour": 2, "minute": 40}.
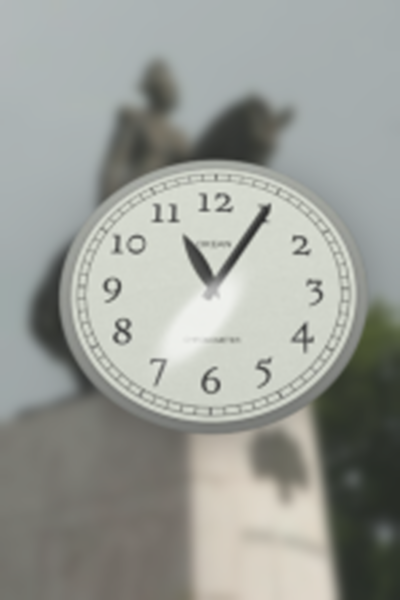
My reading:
{"hour": 11, "minute": 5}
